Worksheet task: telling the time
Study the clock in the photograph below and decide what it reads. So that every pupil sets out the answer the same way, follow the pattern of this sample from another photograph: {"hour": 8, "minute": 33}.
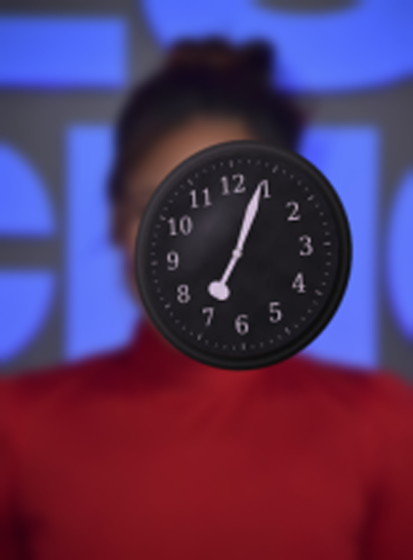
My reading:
{"hour": 7, "minute": 4}
